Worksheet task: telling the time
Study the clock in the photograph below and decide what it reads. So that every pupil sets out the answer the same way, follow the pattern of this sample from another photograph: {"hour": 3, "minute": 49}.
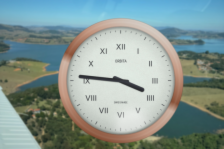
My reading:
{"hour": 3, "minute": 46}
